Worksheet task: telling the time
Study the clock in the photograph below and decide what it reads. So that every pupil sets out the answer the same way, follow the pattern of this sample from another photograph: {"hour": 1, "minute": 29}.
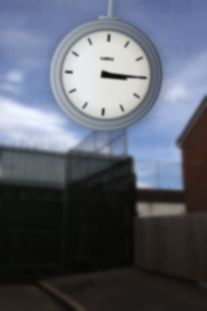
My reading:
{"hour": 3, "minute": 15}
